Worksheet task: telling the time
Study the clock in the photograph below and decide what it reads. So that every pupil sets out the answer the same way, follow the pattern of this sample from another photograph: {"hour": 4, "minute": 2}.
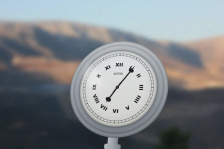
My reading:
{"hour": 7, "minute": 6}
